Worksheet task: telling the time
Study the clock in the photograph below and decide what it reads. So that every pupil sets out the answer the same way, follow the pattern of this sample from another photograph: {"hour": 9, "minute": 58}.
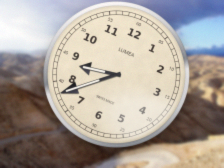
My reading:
{"hour": 8, "minute": 38}
